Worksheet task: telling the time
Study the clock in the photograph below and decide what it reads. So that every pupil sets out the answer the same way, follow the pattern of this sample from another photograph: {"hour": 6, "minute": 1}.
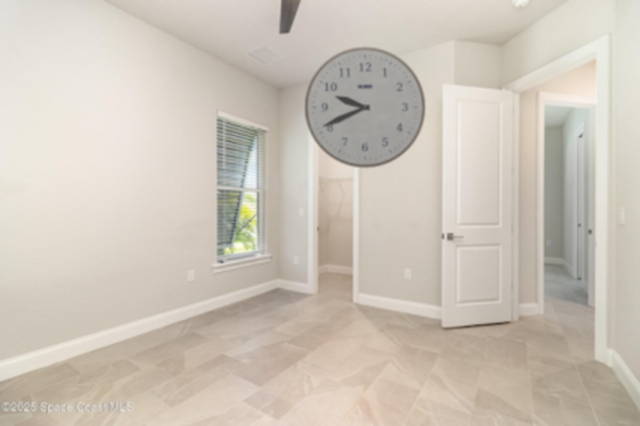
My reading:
{"hour": 9, "minute": 41}
